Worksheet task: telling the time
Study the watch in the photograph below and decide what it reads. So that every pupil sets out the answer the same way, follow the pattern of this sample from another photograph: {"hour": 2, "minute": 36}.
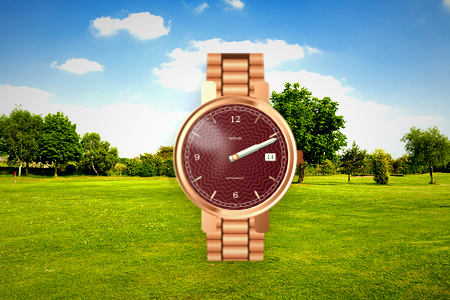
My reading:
{"hour": 2, "minute": 11}
